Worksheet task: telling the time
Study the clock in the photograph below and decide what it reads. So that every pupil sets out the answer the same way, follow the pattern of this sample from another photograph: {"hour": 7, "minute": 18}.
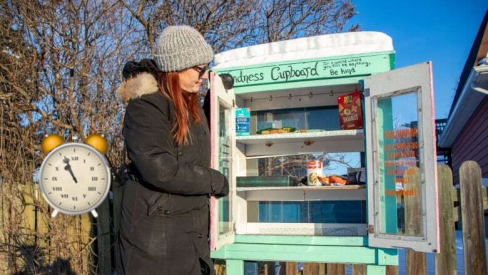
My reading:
{"hour": 10, "minute": 56}
